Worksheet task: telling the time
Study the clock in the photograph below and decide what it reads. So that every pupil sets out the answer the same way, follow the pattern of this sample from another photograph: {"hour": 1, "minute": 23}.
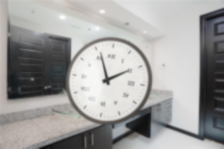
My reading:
{"hour": 1, "minute": 56}
